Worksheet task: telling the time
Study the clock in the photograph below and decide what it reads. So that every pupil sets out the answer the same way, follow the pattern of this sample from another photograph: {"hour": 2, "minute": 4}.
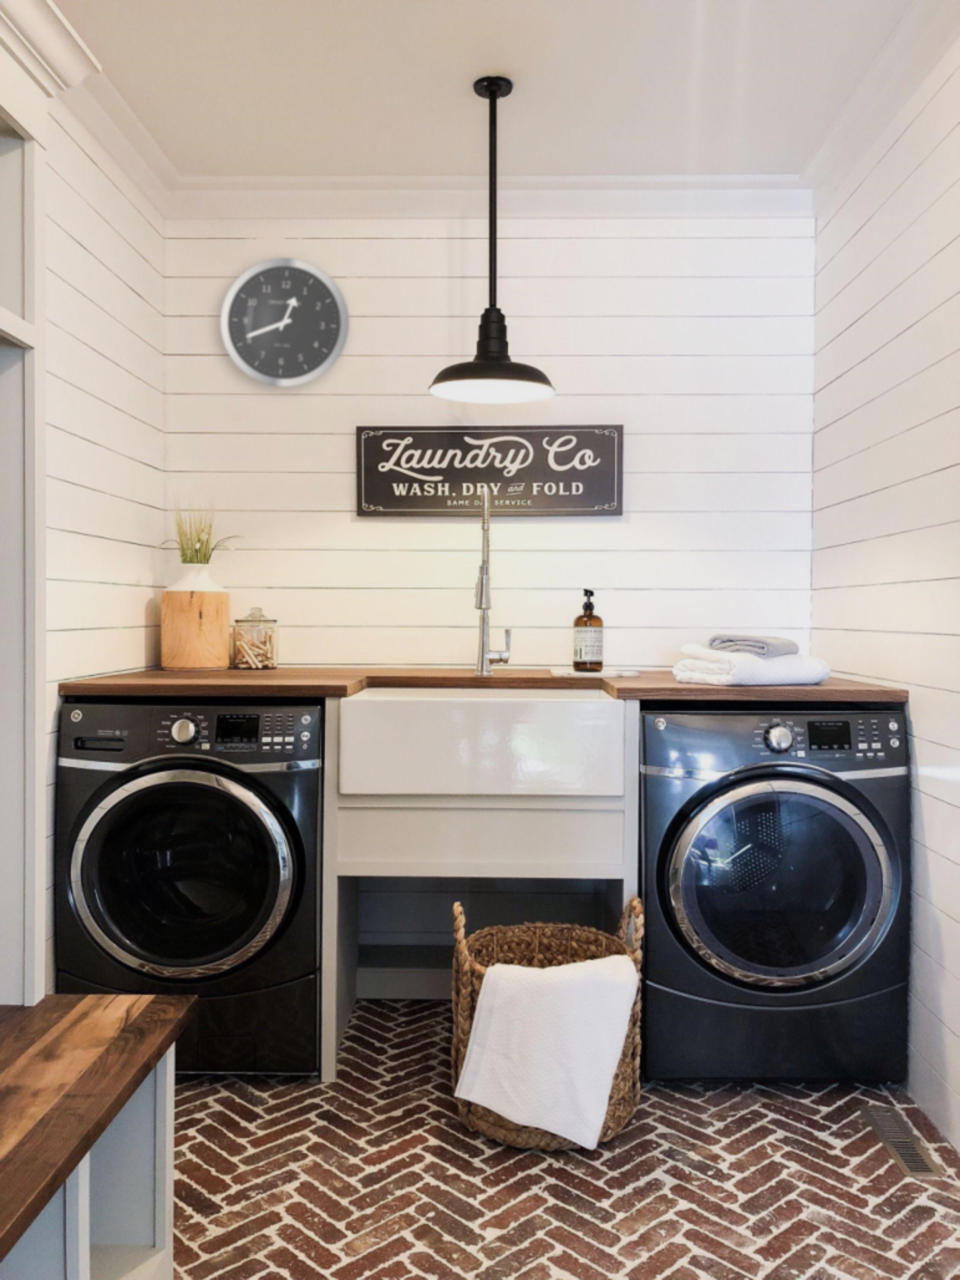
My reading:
{"hour": 12, "minute": 41}
